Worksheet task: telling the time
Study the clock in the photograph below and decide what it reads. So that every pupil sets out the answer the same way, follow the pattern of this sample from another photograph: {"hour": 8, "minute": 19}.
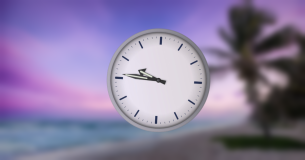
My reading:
{"hour": 9, "minute": 46}
